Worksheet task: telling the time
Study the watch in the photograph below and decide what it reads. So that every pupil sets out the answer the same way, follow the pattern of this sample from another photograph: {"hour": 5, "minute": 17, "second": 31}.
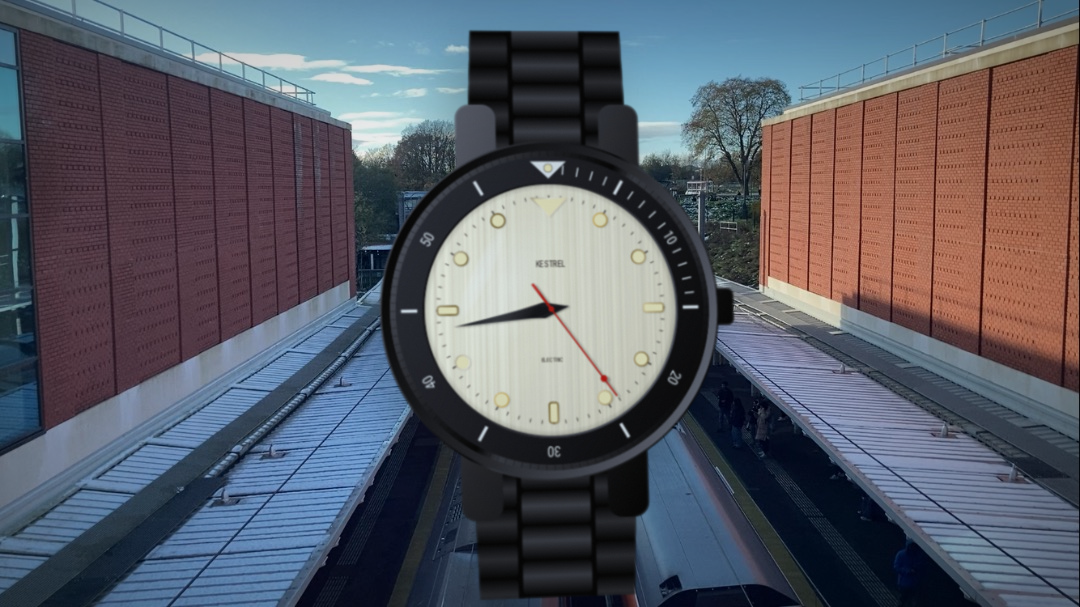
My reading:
{"hour": 8, "minute": 43, "second": 24}
